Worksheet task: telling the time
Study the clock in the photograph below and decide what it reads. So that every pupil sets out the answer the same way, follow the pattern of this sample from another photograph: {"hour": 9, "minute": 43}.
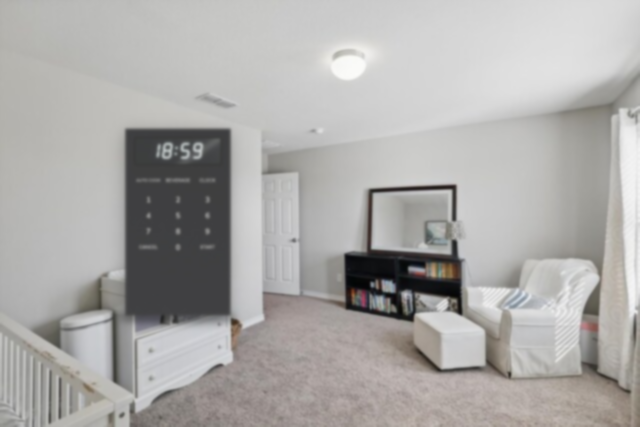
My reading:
{"hour": 18, "minute": 59}
